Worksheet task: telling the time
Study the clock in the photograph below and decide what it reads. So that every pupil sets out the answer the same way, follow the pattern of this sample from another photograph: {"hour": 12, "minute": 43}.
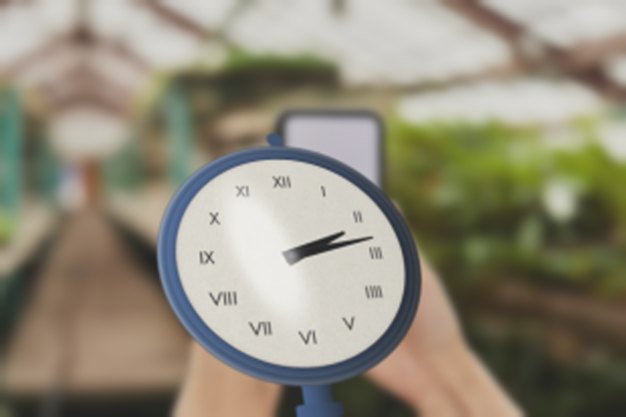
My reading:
{"hour": 2, "minute": 13}
